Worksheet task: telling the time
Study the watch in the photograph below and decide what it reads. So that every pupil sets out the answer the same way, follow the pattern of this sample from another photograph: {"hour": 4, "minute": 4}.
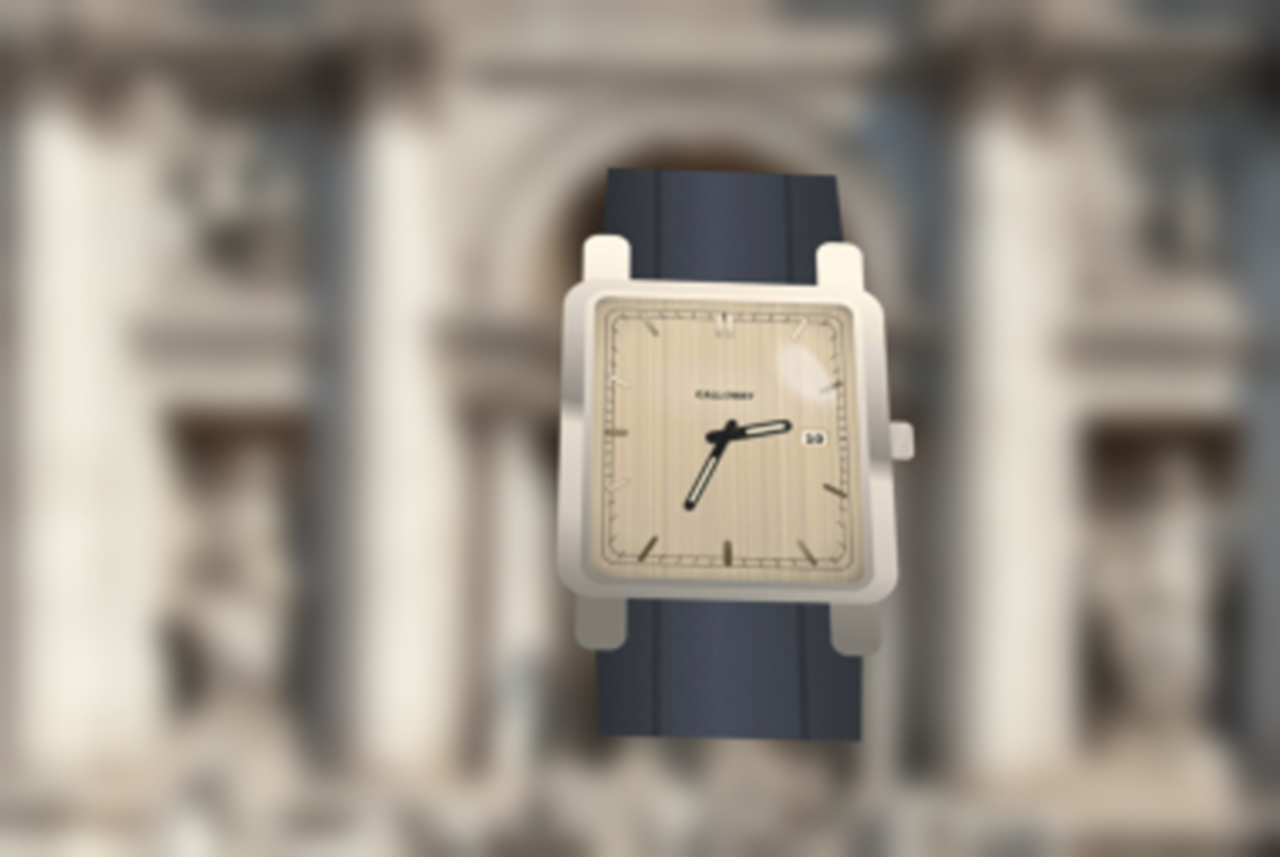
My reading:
{"hour": 2, "minute": 34}
